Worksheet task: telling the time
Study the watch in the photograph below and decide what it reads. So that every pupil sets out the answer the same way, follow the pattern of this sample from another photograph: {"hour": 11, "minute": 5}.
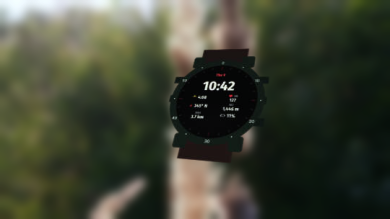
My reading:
{"hour": 10, "minute": 42}
